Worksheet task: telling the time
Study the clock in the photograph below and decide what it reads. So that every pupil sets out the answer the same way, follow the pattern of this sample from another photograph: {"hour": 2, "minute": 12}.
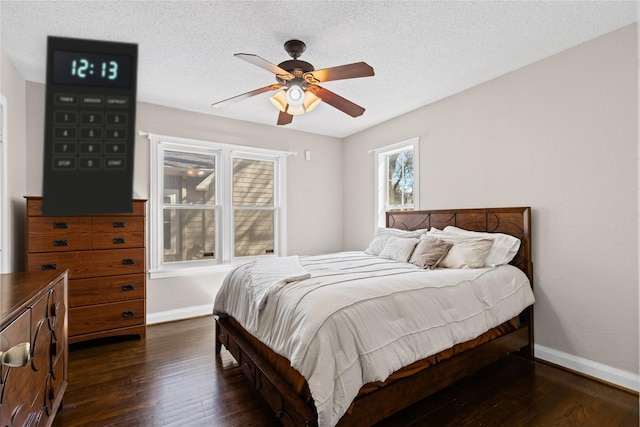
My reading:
{"hour": 12, "minute": 13}
